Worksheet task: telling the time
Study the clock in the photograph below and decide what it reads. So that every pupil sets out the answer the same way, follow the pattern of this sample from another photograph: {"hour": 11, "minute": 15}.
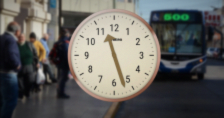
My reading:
{"hour": 11, "minute": 27}
